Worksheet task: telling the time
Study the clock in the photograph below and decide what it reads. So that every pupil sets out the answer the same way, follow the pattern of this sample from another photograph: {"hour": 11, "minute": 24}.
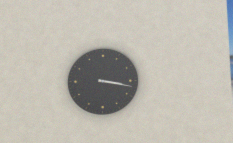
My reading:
{"hour": 3, "minute": 17}
